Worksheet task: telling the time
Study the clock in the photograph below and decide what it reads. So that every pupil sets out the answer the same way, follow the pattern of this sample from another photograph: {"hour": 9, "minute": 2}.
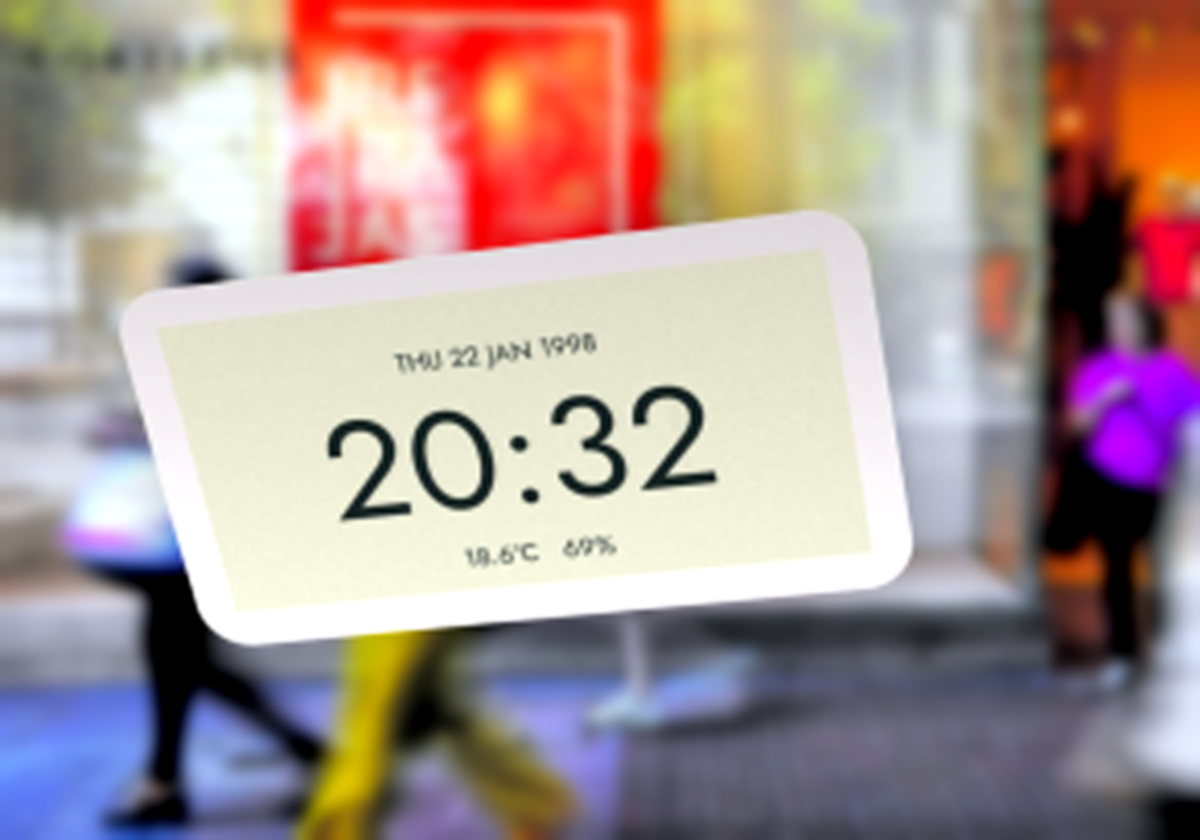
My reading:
{"hour": 20, "minute": 32}
